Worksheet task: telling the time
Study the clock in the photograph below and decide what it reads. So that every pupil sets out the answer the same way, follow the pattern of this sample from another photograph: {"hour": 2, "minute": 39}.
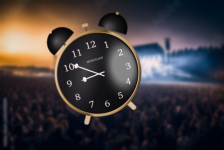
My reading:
{"hour": 8, "minute": 51}
